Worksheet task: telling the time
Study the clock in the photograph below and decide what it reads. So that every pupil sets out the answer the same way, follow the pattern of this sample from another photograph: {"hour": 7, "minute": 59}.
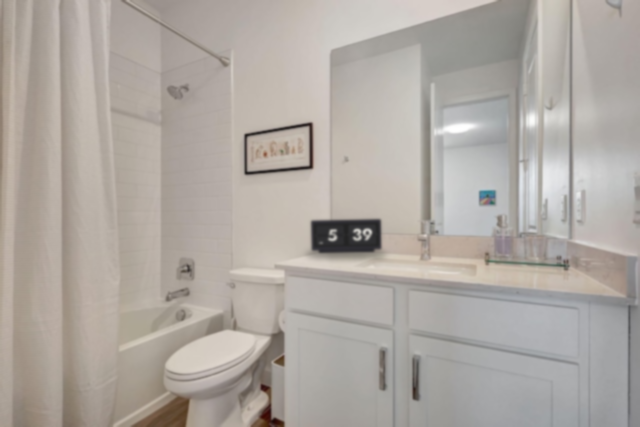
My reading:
{"hour": 5, "minute": 39}
